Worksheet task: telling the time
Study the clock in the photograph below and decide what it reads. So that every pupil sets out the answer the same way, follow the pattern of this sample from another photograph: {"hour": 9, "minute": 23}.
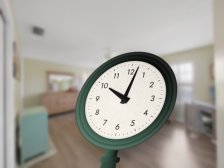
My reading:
{"hour": 10, "minute": 2}
